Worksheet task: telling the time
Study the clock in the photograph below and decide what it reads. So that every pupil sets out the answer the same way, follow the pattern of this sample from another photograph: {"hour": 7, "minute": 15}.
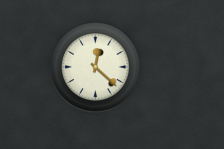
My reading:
{"hour": 12, "minute": 22}
